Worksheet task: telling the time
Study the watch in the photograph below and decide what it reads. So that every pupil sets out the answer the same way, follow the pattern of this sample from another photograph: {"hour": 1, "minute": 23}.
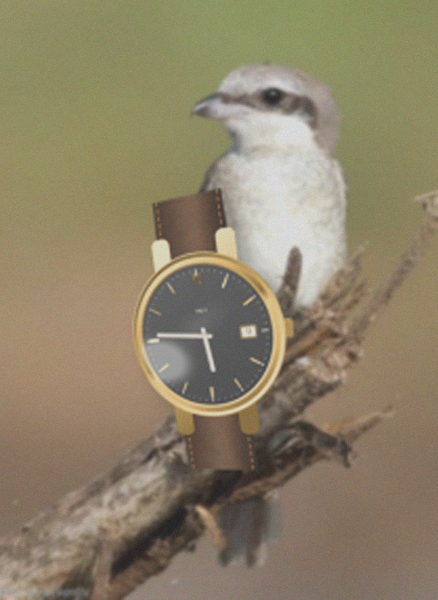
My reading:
{"hour": 5, "minute": 46}
